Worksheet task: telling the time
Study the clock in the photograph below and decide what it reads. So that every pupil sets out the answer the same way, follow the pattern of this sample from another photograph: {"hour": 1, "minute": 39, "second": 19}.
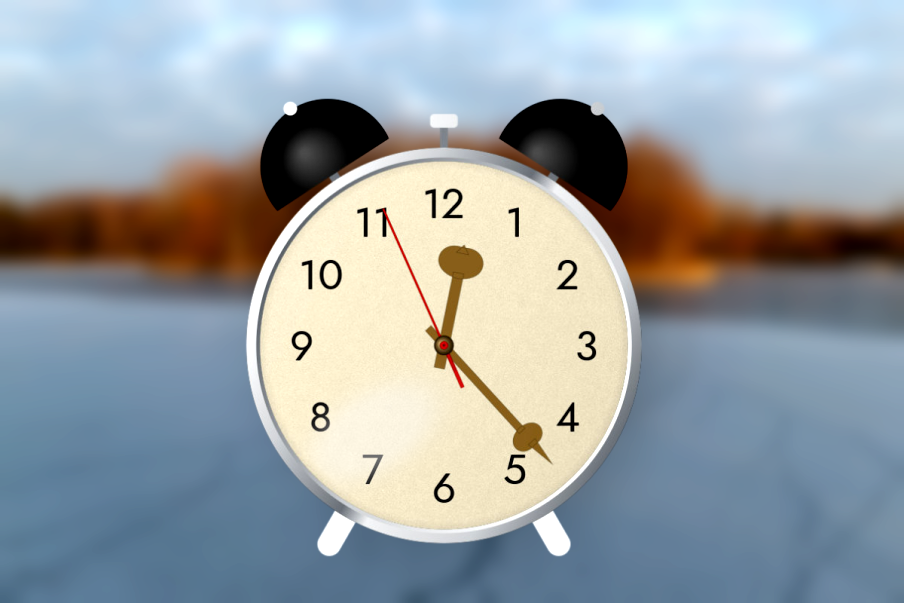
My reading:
{"hour": 12, "minute": 22, "second": 56}
